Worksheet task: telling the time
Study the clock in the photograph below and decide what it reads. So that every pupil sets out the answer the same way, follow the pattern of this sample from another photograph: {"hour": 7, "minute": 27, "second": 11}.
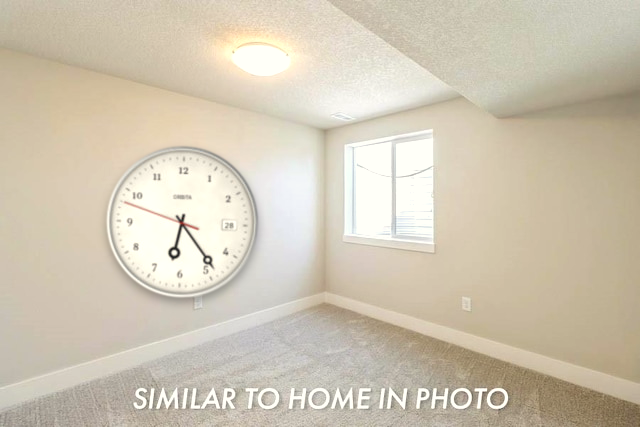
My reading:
{"hour": 6, "minute": 23, "second": 48}
